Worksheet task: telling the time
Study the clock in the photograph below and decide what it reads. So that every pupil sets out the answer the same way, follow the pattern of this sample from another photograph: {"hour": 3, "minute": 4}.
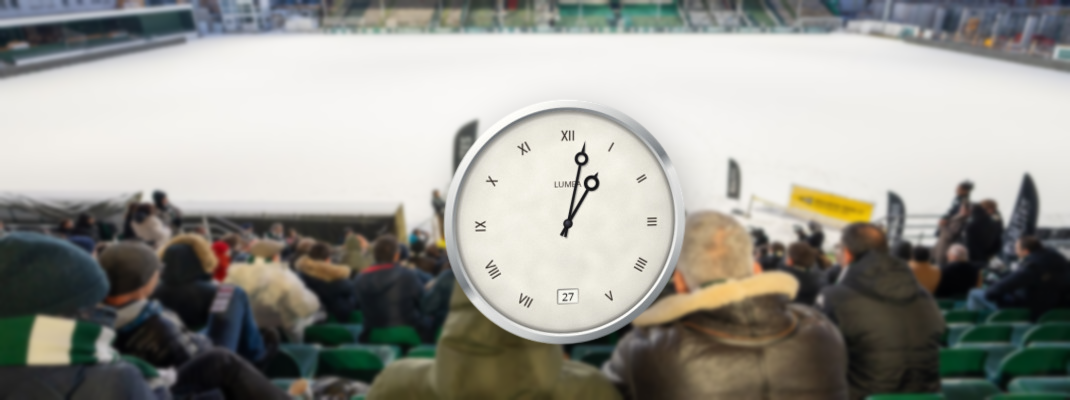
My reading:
{"hour": 1, "minute": 2}
